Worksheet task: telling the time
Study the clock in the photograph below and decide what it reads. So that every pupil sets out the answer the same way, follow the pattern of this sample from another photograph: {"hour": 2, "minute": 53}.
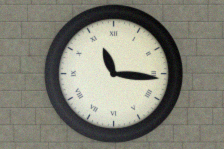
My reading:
{"hour": 11, "minute": 16}
